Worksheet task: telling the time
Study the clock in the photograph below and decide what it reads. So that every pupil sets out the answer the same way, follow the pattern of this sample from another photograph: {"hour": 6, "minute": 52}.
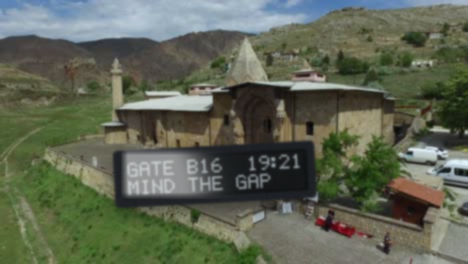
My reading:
{"hour": 19, "minute": 21}
